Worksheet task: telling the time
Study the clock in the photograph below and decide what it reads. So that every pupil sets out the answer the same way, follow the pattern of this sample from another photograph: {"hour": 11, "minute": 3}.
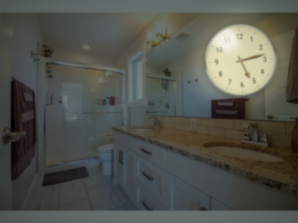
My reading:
{"hour": 5, "minute": 13}
